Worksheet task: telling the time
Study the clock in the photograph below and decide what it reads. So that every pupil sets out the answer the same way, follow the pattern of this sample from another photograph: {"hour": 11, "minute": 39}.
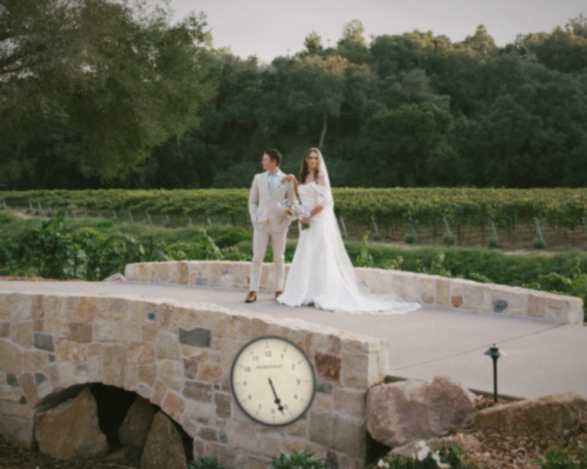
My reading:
{"hour": 5, "minute": 27}
